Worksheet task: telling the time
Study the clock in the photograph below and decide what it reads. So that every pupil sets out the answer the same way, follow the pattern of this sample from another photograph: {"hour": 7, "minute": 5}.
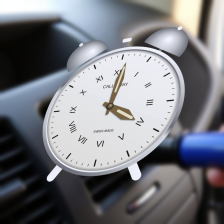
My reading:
{"hour": 4, "minute": 1}
